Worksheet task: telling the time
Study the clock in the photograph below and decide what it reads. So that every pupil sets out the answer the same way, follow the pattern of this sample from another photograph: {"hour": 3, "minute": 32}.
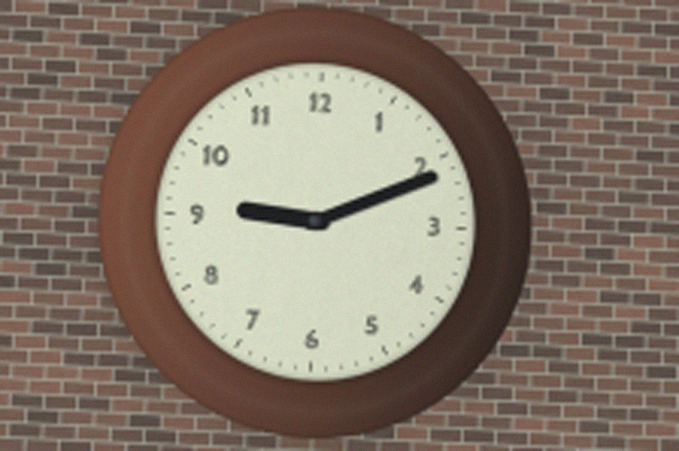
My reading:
{"hour": 9, "minute": 11}
